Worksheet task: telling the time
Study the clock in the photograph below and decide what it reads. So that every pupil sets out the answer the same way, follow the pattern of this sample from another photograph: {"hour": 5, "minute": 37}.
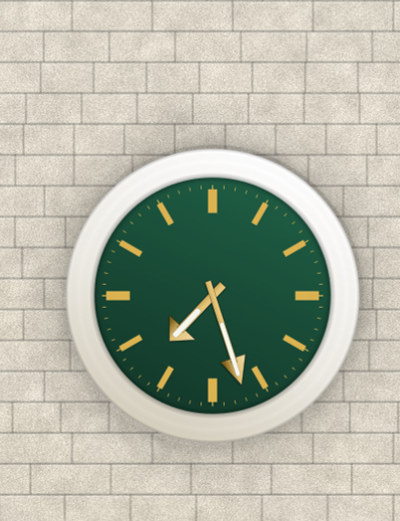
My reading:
{"hour": 7, "minute": 27}
